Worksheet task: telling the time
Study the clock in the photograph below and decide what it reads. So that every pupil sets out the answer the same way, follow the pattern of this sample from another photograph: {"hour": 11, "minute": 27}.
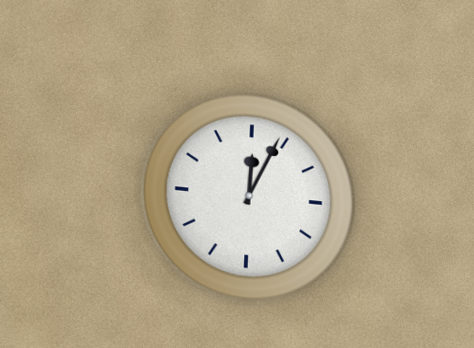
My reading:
{"hour": 12, "minute": 4}
